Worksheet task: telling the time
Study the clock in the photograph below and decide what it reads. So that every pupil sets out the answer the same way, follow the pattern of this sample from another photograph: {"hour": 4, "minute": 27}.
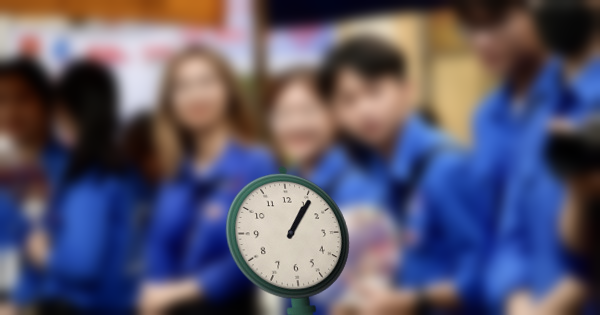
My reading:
{"hour": 1, "minute": 6}
